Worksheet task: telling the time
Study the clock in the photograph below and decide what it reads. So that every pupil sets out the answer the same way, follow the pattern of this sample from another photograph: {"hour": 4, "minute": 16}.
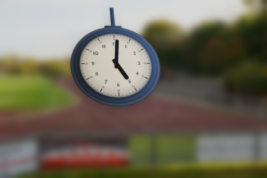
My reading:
{"hour": 5, "minute": 1}
